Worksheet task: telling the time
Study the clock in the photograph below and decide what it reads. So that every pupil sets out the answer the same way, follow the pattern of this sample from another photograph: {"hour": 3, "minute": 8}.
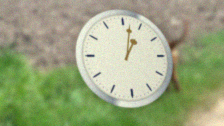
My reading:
{"hour": 1, "minute": 2}
